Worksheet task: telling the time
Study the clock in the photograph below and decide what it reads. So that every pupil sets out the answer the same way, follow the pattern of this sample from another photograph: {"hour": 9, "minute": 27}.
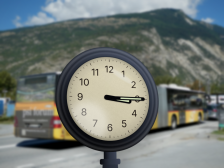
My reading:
{"hour": 3, "minute": 15}
